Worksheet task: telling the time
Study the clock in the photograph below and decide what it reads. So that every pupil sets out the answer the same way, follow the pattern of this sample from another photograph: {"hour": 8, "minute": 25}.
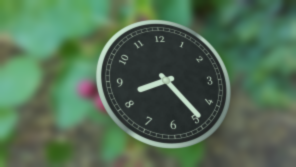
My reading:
{"hour": 8, "minute": 24}
